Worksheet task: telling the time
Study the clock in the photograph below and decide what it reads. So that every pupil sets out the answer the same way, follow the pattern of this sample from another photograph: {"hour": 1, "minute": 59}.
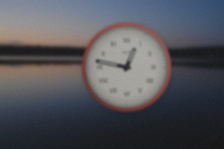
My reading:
{"hour": 12, "minute": 47}
